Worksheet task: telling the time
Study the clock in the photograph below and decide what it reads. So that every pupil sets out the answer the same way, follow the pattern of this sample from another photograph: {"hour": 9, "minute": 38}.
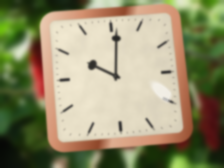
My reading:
{"hour": 10, "minute": 1}
